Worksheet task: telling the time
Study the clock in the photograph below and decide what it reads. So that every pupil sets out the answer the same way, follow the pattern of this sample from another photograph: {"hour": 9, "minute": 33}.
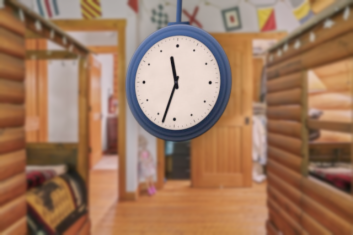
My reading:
{"hour": 11, "minute": 33}
